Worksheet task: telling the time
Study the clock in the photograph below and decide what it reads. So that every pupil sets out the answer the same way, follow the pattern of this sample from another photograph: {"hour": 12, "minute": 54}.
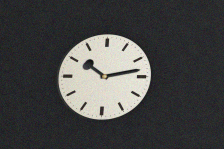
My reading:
{"hour": 10, "minute": 13}
